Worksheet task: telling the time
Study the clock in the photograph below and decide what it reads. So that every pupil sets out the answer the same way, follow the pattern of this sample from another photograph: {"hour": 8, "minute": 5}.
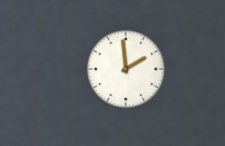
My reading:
{"hour": 1, "minute": 59}
